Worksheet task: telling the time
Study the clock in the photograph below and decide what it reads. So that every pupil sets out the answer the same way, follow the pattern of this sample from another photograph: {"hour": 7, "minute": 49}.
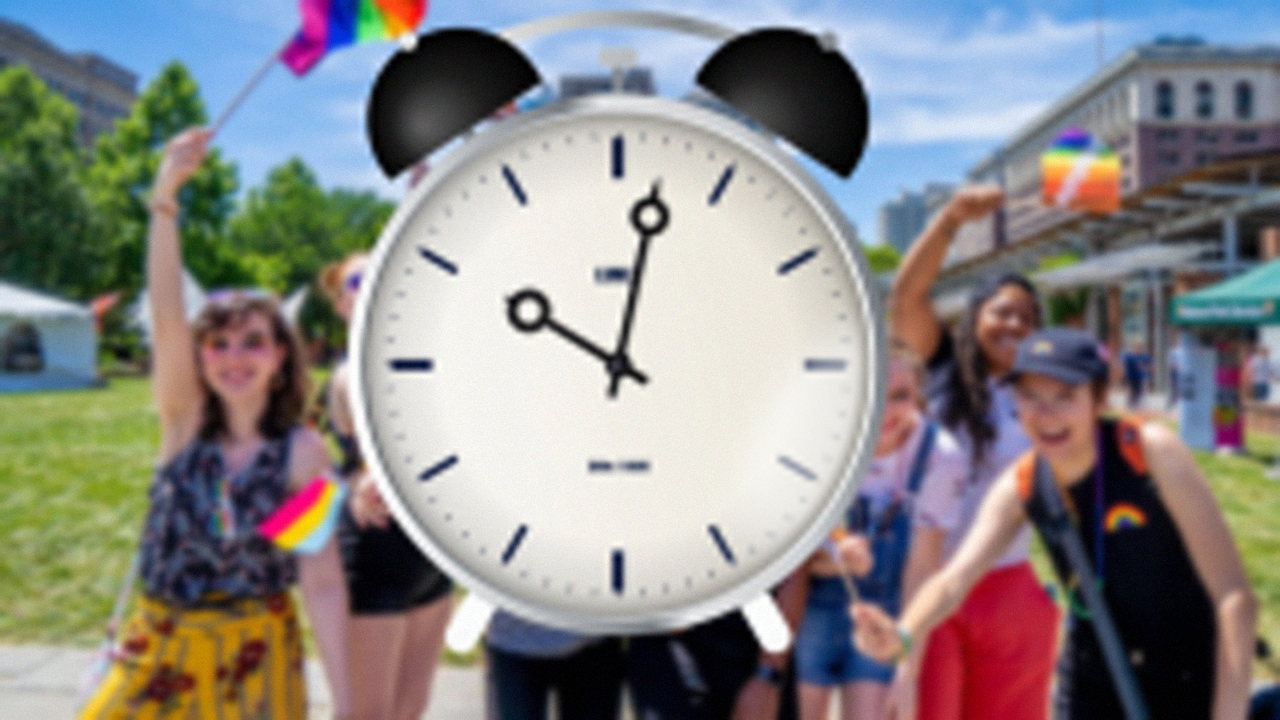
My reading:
{"hour": 10, "minute": 2}
